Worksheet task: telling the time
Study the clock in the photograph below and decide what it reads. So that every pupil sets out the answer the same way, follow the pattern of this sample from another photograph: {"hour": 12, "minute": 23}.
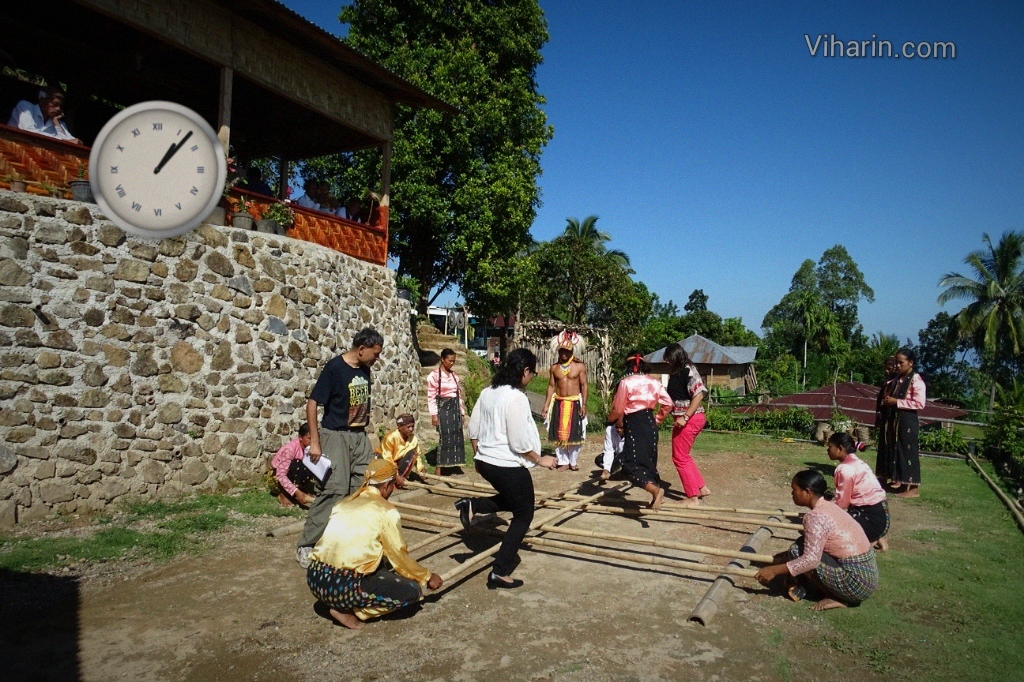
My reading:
{"hour": 1, "minute": 7}
